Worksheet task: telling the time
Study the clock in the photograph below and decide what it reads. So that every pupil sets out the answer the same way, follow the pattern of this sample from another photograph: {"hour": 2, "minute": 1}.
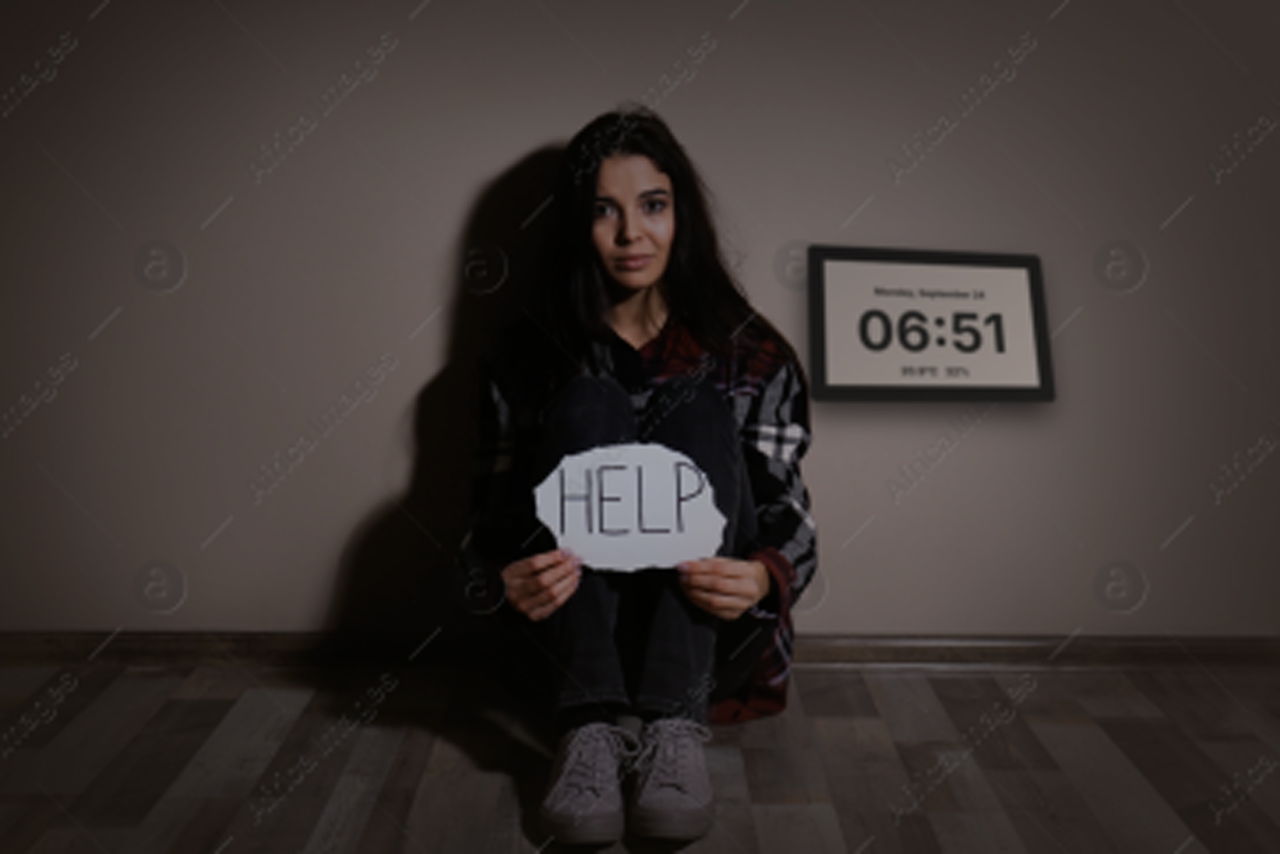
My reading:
{"hour": 6, "minute": 51}
